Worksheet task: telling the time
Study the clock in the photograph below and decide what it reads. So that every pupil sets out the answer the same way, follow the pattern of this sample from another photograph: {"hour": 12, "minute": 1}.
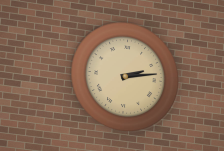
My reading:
{"hour": 2, "minute": 13}
